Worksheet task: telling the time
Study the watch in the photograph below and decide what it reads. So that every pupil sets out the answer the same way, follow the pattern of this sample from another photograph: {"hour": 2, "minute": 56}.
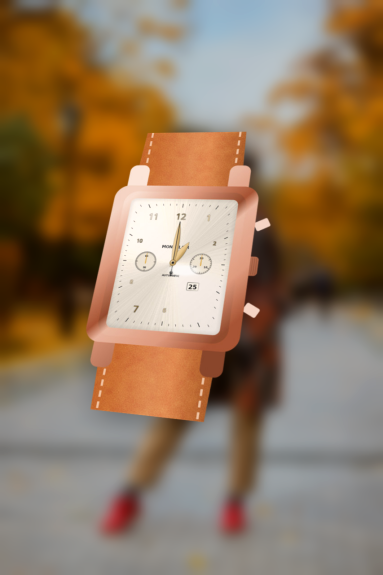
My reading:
{"hour": 1, "minute": 0}
